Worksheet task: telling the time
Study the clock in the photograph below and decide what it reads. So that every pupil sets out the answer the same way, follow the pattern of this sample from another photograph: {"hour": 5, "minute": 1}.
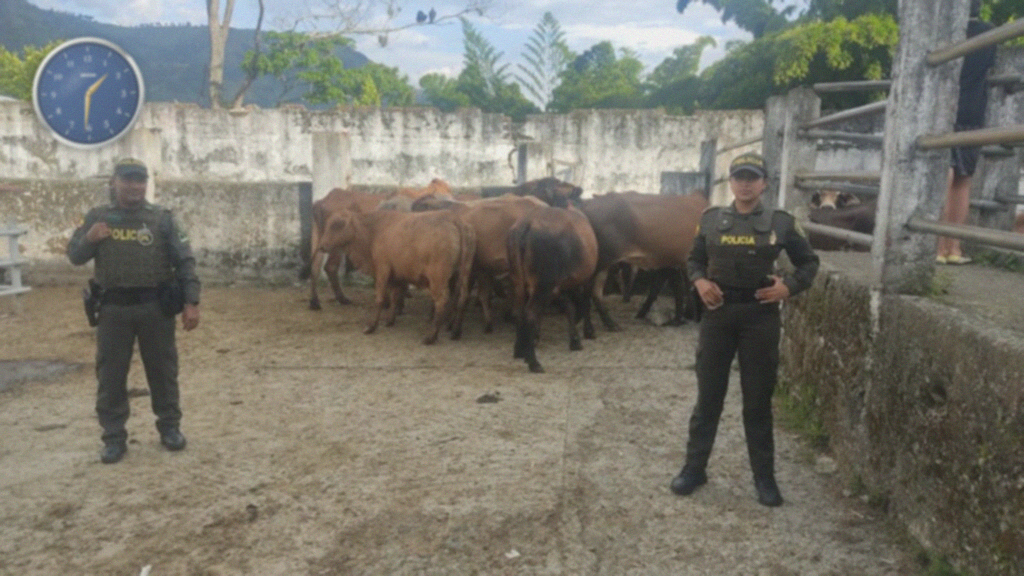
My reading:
{"hour": 1, "minute": 31}
